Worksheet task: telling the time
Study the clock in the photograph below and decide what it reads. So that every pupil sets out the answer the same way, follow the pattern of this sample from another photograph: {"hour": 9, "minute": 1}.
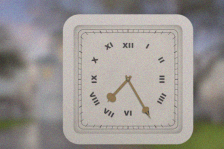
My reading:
{"hour": 7, "minute": 25}
